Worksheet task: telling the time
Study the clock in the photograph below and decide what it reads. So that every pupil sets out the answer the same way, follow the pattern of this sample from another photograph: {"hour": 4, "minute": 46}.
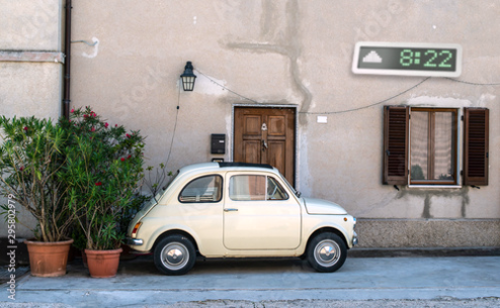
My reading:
{"hour": 8, "minute": 22}
